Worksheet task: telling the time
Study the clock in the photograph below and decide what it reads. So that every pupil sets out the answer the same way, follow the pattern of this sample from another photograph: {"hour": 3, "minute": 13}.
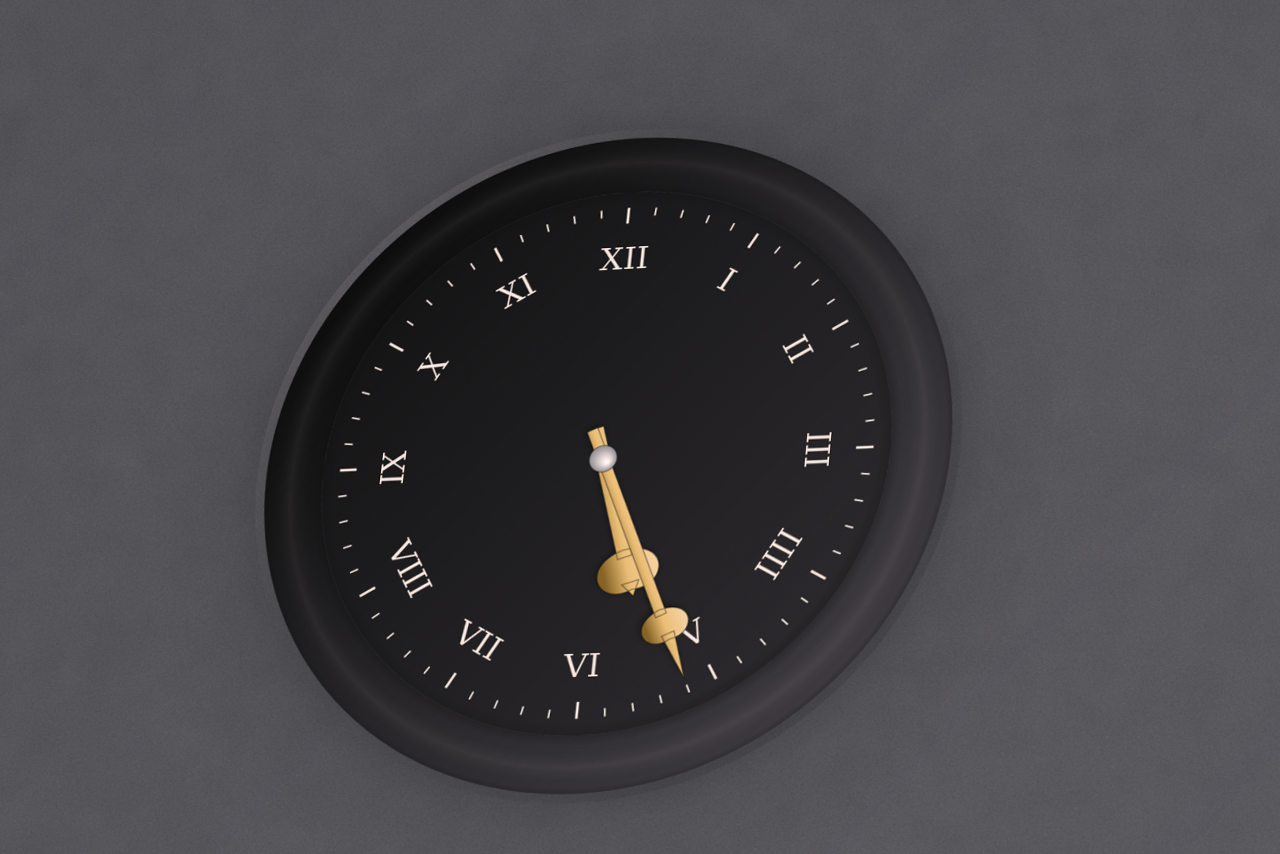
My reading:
{"hour": 5, "minute": 26}
